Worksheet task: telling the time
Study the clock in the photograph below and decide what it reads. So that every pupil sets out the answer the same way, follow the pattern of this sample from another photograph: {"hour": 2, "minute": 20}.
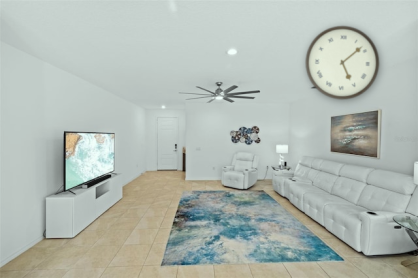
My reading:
{"hour": 5, "minute": 8}
